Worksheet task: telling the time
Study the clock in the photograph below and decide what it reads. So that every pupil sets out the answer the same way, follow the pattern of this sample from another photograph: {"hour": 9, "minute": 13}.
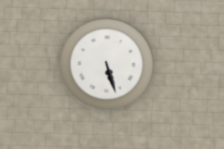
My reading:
{"hour": 5, "minute": 27}
